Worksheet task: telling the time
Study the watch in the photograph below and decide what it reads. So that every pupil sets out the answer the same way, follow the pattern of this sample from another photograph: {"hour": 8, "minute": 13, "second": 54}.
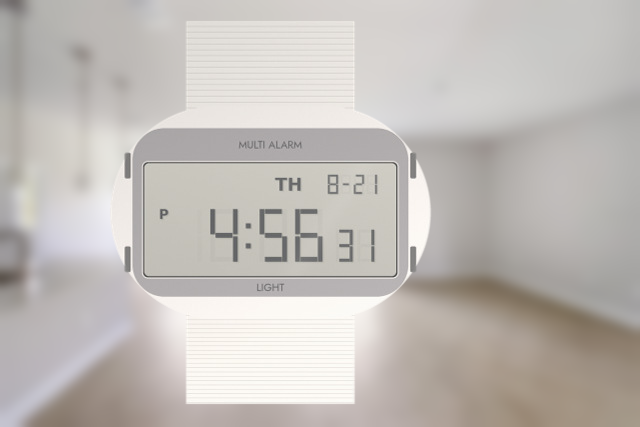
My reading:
{"hour": 4, "minute": 56, "second": 31}
